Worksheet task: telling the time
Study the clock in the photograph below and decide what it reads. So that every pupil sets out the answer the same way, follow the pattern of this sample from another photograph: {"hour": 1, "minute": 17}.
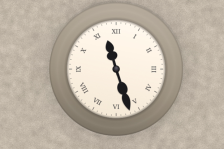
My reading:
{"hour": 11, "minute": 27}
